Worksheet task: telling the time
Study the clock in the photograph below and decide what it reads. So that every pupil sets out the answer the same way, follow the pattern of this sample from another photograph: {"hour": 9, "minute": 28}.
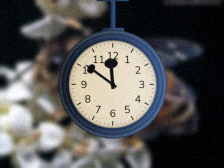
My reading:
{"hour": 11, "minute": 51}
